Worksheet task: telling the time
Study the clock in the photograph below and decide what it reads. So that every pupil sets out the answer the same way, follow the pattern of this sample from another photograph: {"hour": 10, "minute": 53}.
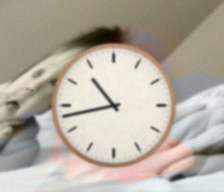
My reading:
{"hour": 10, "minute": 43}
